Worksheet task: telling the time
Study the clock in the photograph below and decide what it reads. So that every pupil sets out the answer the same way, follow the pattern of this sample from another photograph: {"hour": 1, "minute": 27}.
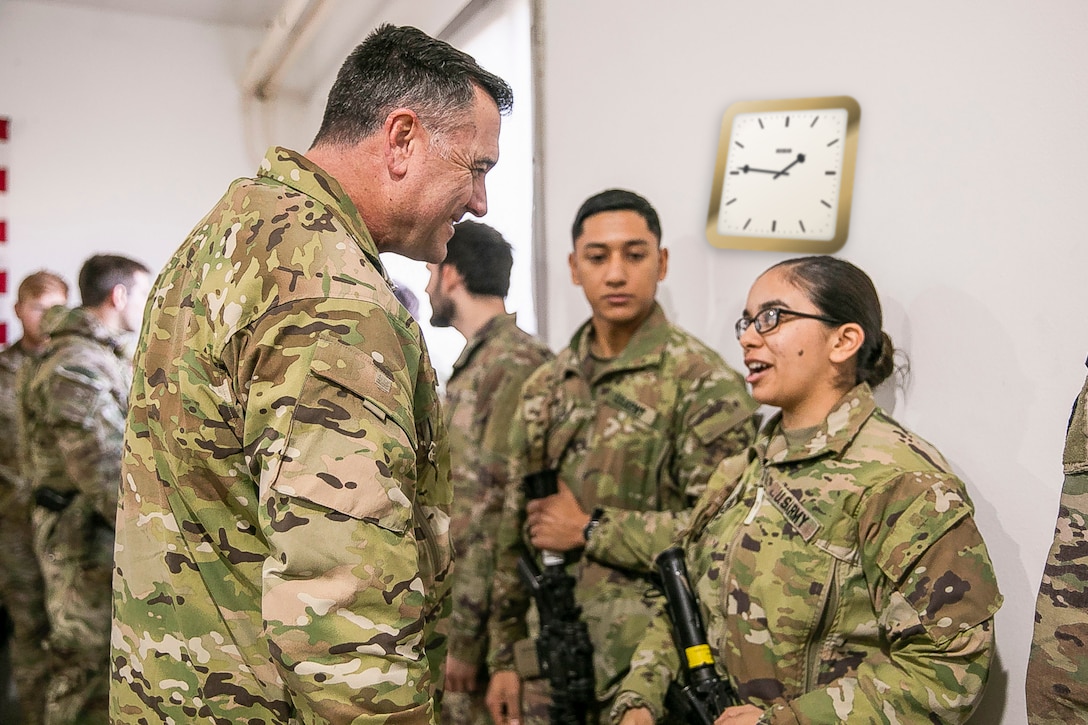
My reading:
{"hour": 1, "minute": 46}
